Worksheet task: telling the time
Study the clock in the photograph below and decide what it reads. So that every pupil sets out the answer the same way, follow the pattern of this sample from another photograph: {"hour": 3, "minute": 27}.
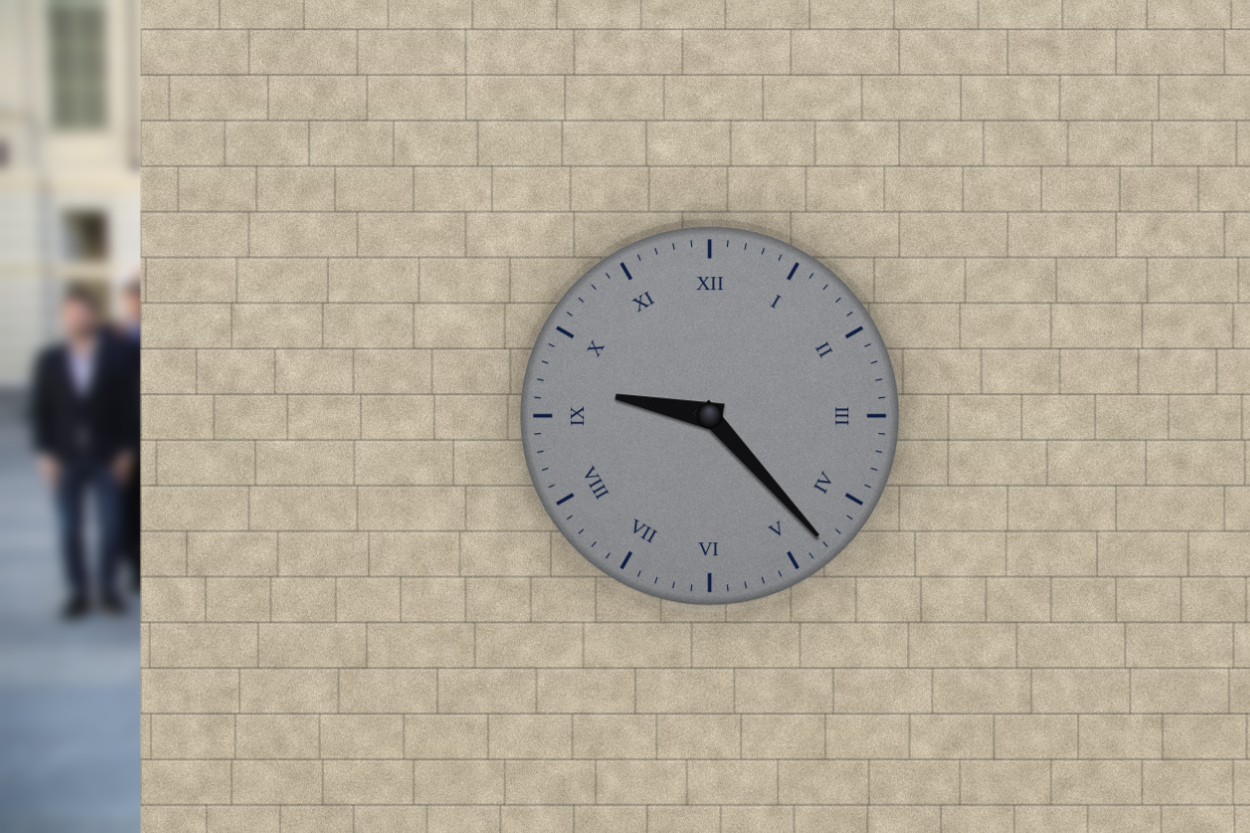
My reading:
{"hour": 9, "minute": 23}
